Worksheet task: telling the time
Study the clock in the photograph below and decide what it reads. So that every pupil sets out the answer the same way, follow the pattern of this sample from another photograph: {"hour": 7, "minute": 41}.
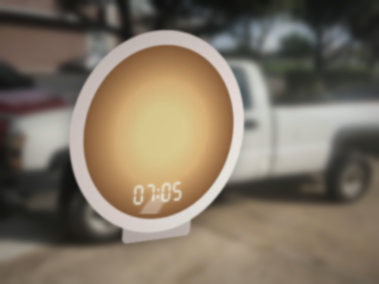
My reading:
{"hour": 7, "minute": 5}
